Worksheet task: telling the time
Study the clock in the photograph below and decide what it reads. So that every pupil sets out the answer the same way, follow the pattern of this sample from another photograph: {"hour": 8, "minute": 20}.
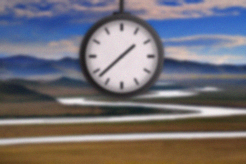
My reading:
{"hour": 1, "minute": 38}
